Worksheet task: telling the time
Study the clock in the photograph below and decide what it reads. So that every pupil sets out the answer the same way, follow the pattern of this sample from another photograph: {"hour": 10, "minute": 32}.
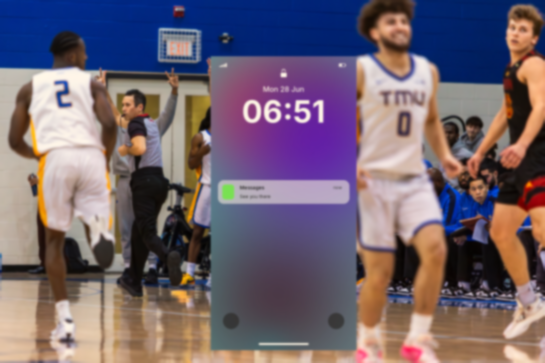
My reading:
{"hour": 6, "minute": 51}
